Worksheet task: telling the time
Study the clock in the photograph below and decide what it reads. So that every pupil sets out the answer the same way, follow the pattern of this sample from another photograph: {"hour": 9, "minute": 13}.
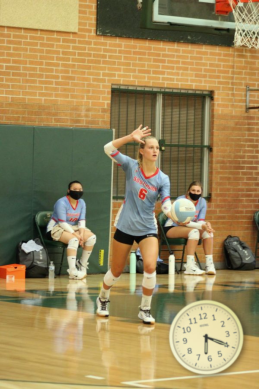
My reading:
{"hour": 6, "minute": 20}
